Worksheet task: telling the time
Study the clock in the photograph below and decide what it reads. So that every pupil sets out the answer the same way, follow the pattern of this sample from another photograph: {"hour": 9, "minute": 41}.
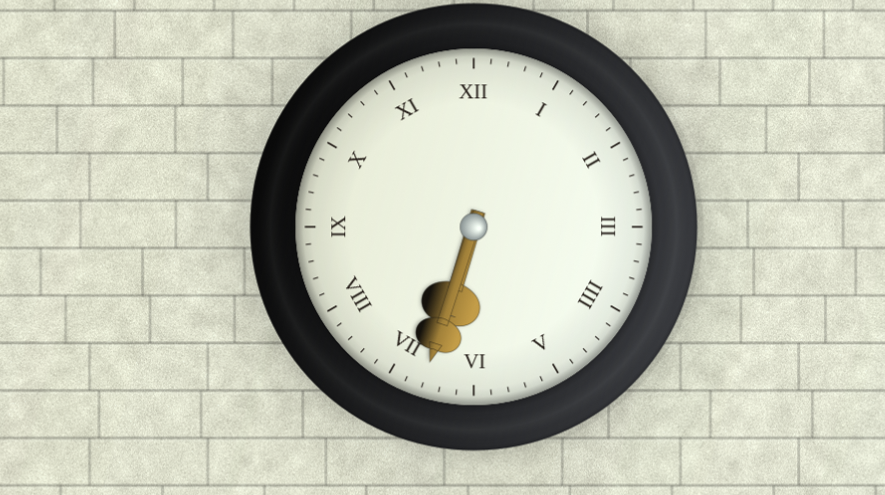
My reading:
{"hour": 6, "minute": 33}
